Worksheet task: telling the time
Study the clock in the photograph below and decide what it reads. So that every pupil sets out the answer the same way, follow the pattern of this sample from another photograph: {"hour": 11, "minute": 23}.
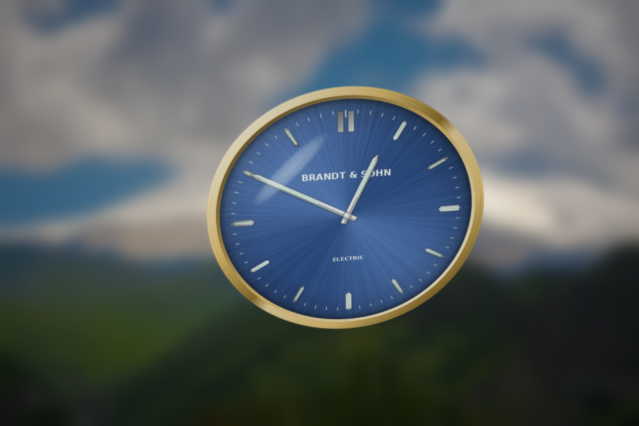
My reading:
{"hour": 12, "minute": 50}
